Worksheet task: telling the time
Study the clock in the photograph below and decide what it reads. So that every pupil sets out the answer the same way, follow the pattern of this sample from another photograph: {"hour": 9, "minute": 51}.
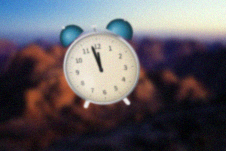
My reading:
{"hour": 11, "minute": 58}
